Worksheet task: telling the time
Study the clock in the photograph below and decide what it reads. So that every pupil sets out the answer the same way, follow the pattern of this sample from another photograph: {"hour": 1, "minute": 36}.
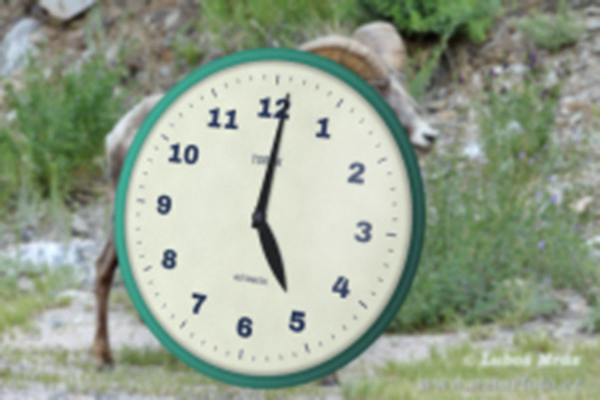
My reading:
{"hour": 5, "minute": 1}
